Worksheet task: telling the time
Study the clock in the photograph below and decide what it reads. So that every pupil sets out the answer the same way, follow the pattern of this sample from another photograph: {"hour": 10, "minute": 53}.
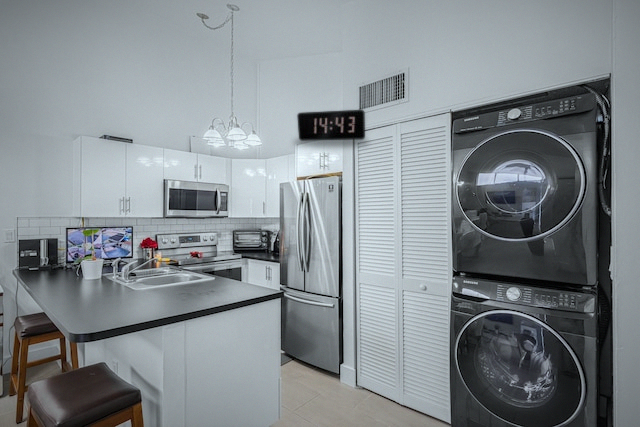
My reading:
{"hour": 14, "minute": 43}
